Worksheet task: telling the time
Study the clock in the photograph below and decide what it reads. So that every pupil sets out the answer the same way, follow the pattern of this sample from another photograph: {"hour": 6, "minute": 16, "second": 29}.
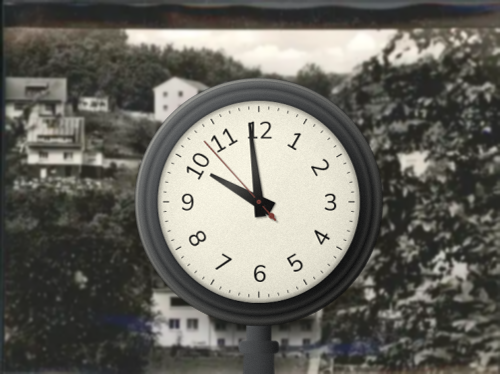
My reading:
{"hour": 9, "minute": 58, "second": 53}
